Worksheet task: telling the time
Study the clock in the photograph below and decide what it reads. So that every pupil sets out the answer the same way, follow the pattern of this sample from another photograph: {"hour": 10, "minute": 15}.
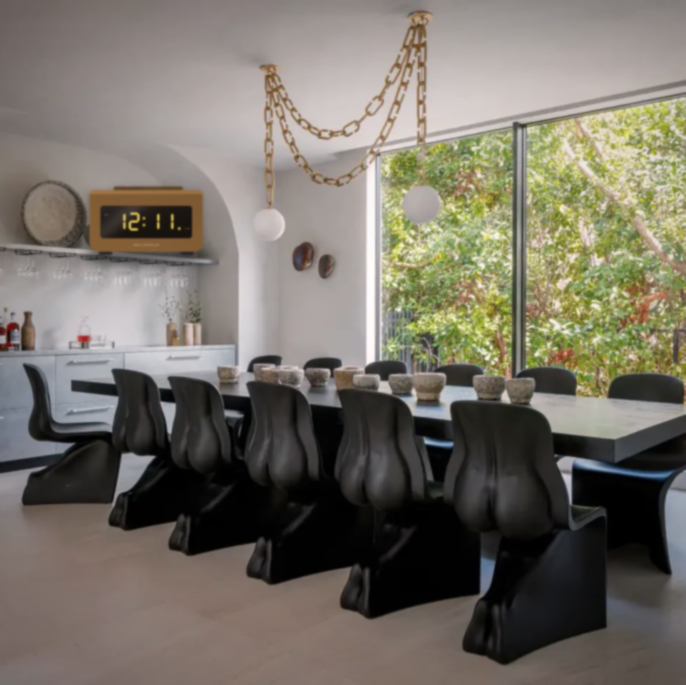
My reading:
{"hour": 12, "minute": 11}
